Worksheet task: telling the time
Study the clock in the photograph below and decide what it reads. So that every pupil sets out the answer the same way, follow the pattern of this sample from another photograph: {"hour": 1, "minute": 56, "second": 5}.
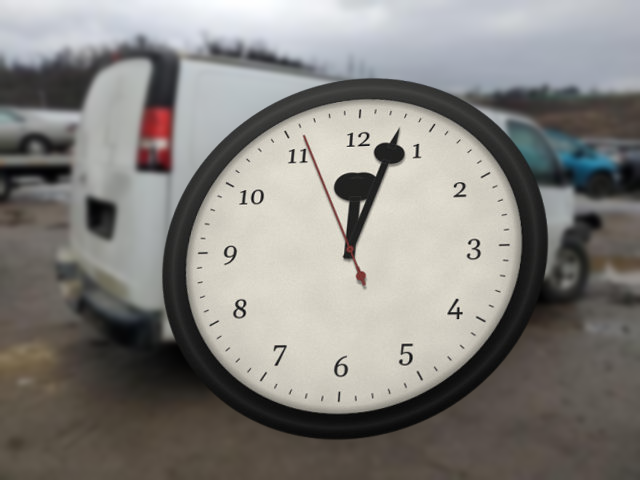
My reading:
{"hour": 12, "minute": 2, "second": 56}
